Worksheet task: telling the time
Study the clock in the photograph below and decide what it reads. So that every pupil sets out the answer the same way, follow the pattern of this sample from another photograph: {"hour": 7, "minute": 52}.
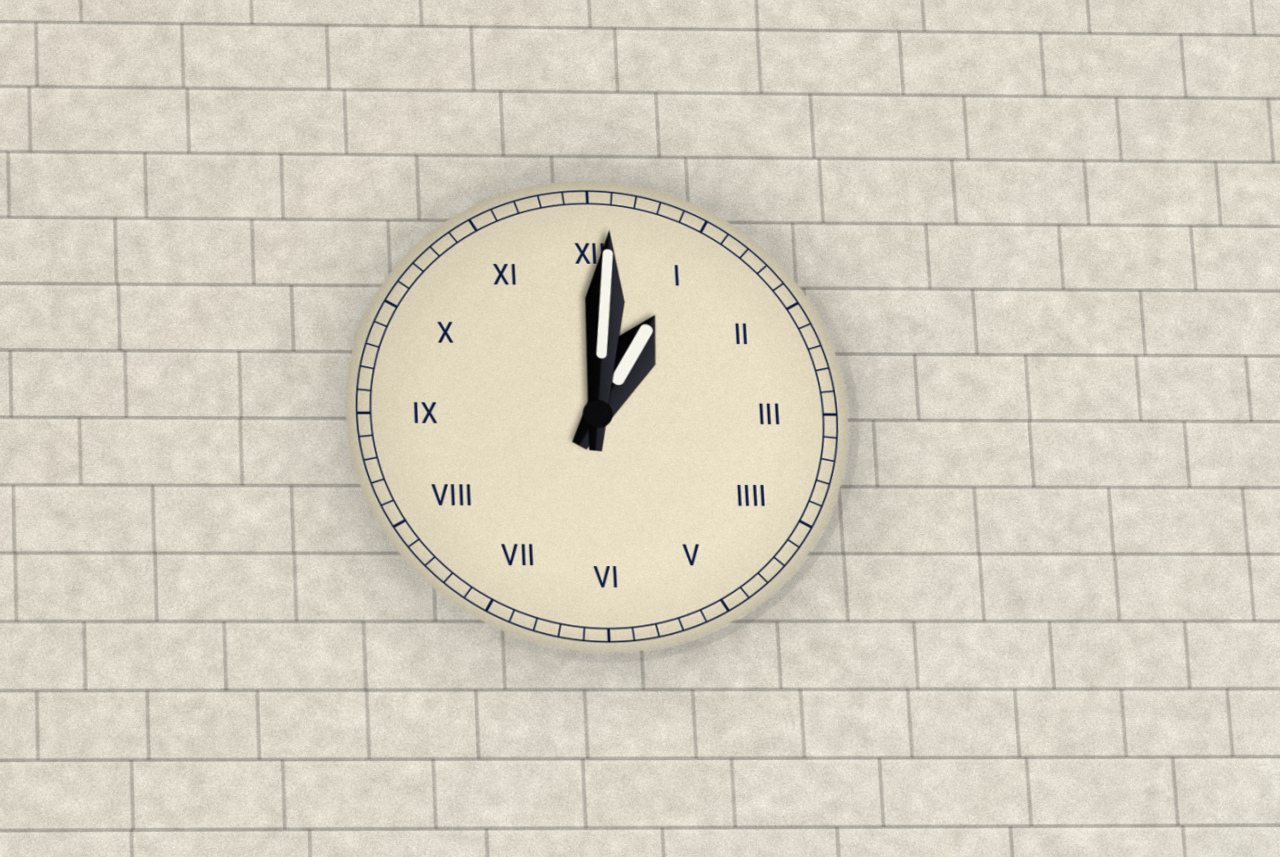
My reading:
{"hour": 1, "minute": 1}
